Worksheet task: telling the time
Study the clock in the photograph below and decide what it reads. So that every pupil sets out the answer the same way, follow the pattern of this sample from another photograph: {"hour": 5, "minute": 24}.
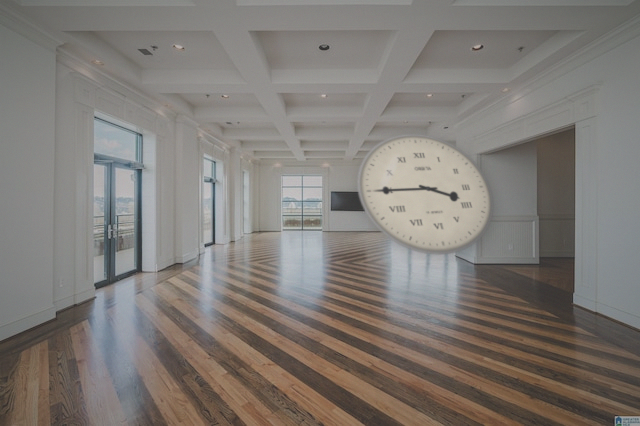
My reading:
{"hour": 3, "minute": 45}
